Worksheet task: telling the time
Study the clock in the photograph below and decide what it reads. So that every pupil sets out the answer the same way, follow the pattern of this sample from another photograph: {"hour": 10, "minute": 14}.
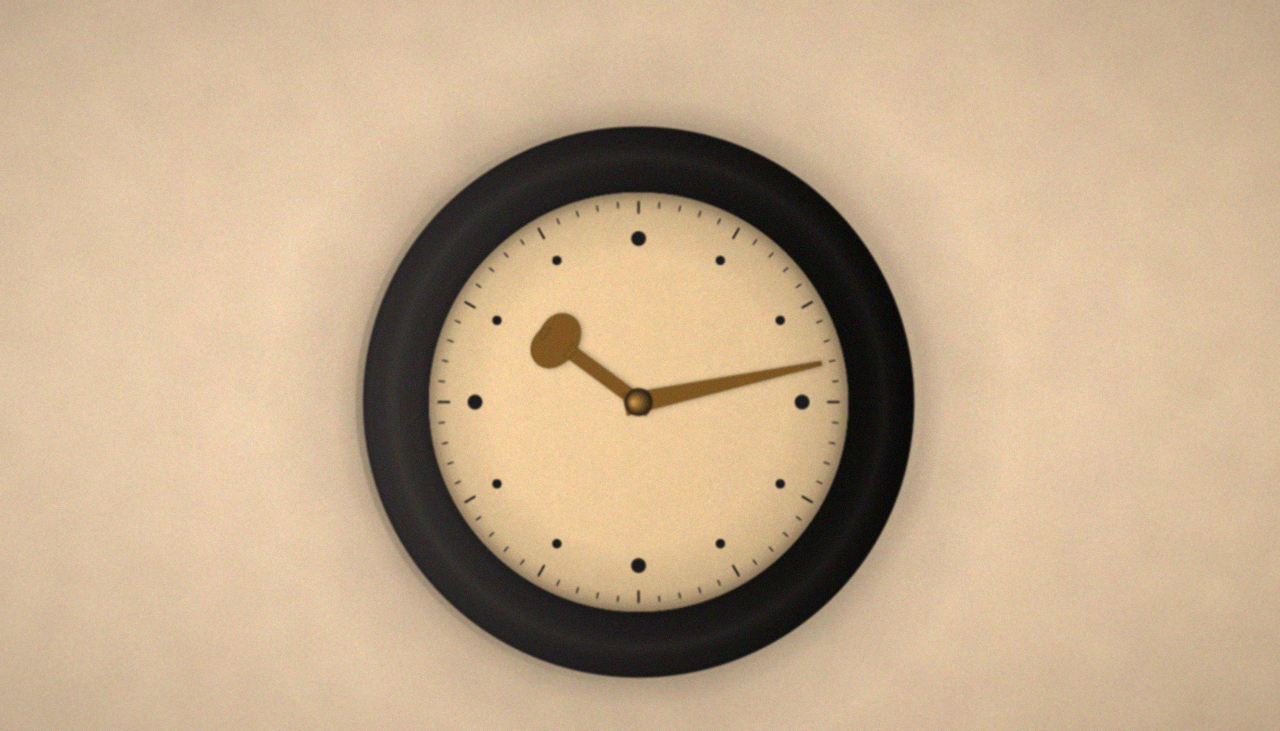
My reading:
{"hour": 10, "minute": 13}
